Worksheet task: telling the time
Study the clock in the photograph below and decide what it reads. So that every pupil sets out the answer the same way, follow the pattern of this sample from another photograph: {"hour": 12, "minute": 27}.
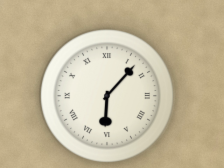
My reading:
{"hour": 6, "minute": 7}
